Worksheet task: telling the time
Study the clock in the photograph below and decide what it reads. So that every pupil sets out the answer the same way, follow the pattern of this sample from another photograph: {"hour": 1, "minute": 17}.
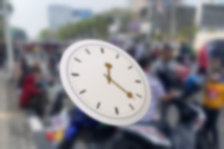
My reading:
{"hour": 12, "minute": 22}
